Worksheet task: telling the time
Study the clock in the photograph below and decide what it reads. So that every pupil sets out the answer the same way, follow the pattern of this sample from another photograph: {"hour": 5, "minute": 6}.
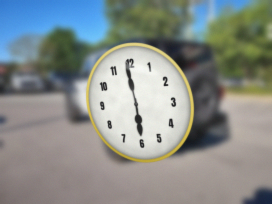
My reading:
{"hour": 5, "minute": 59}
